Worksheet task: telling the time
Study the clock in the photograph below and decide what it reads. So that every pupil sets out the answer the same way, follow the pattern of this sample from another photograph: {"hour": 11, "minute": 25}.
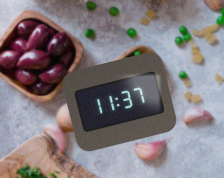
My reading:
{"hour": 11, "minute": 37}
